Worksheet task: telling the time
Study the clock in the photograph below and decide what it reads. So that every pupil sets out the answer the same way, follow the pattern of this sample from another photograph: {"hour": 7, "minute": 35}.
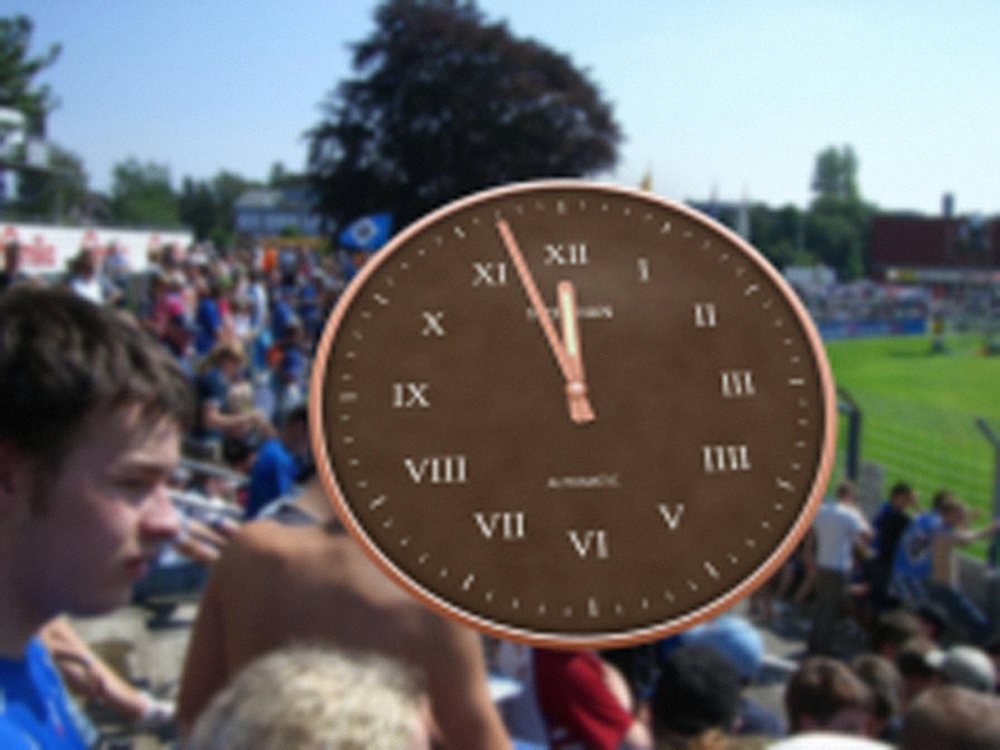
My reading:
{"hour": 11, "minute": 57}
